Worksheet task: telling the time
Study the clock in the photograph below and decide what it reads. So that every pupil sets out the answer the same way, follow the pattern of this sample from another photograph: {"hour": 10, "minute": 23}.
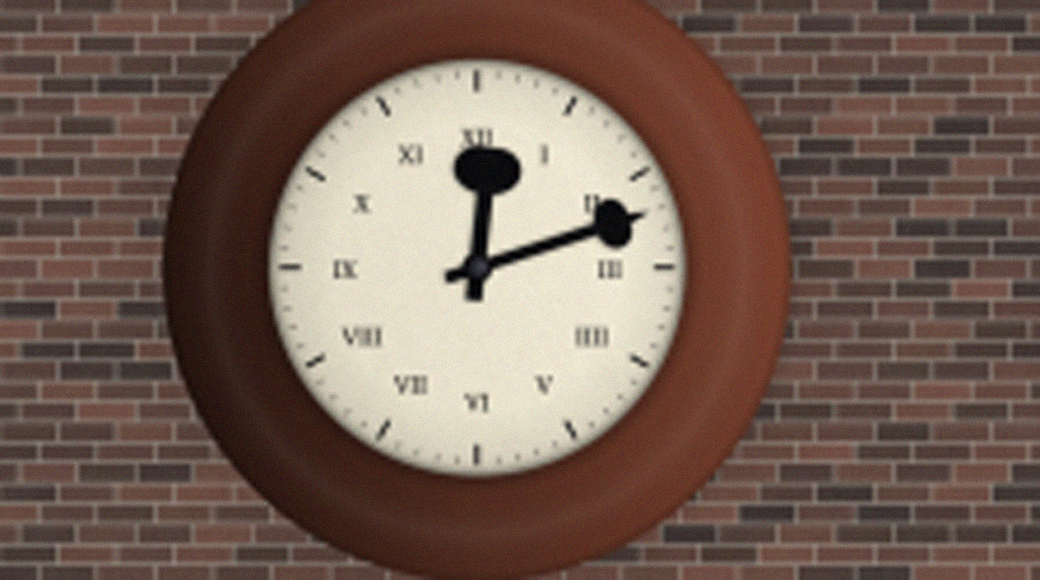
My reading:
{"hour": 12, "minute": 12}
